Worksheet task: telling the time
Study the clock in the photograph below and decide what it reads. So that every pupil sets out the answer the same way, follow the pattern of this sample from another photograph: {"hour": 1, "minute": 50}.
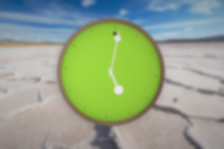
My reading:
{"hour": 5, "minute": 1}
